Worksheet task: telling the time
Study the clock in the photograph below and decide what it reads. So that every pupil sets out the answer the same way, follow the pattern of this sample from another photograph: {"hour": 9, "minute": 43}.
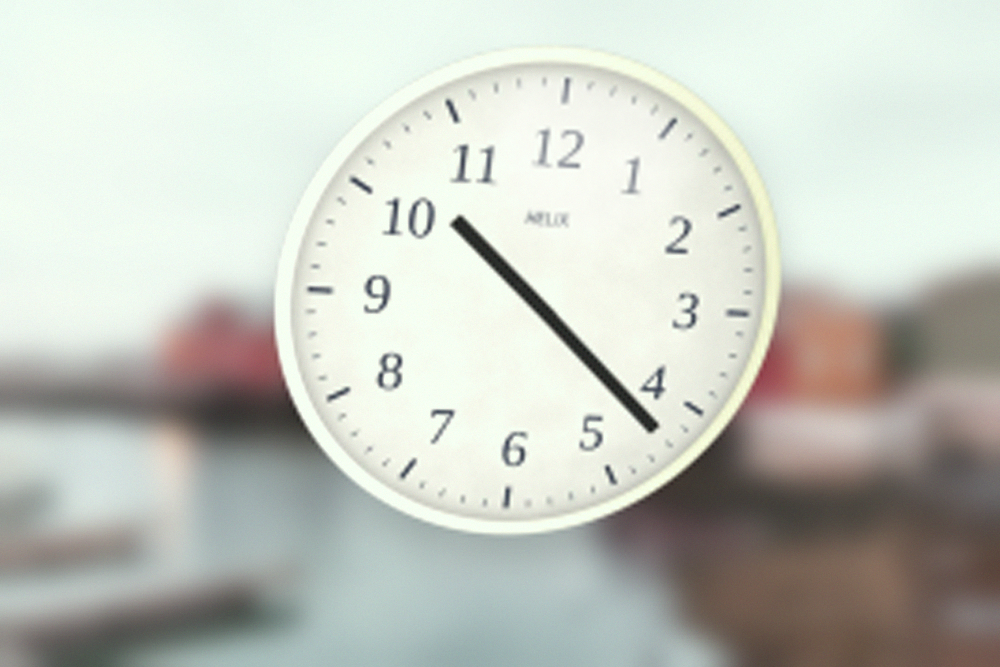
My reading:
{"hour": 10, "minute": 22}
